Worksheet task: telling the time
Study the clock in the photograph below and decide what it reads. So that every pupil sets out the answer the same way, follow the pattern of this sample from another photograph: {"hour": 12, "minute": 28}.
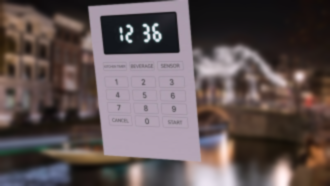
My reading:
{"hour": 12, "minute": 36}
